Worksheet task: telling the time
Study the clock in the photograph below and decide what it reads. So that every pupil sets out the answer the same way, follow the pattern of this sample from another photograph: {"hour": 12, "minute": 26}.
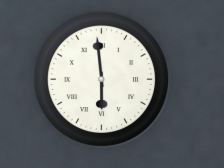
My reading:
{"hour": 5, "minute": 59}
